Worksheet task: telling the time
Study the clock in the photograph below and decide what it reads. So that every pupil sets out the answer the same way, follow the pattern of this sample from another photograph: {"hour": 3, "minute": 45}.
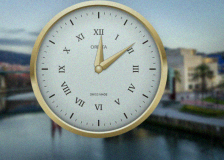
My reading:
{"hour": 12, "minute": 9}
